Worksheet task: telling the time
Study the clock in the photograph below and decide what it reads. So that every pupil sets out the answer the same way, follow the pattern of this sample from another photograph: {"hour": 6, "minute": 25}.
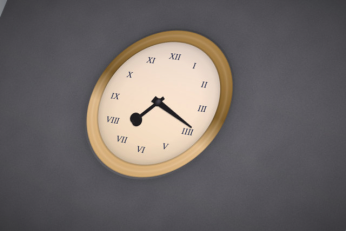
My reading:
{"hour": 7, "minute": 19}
